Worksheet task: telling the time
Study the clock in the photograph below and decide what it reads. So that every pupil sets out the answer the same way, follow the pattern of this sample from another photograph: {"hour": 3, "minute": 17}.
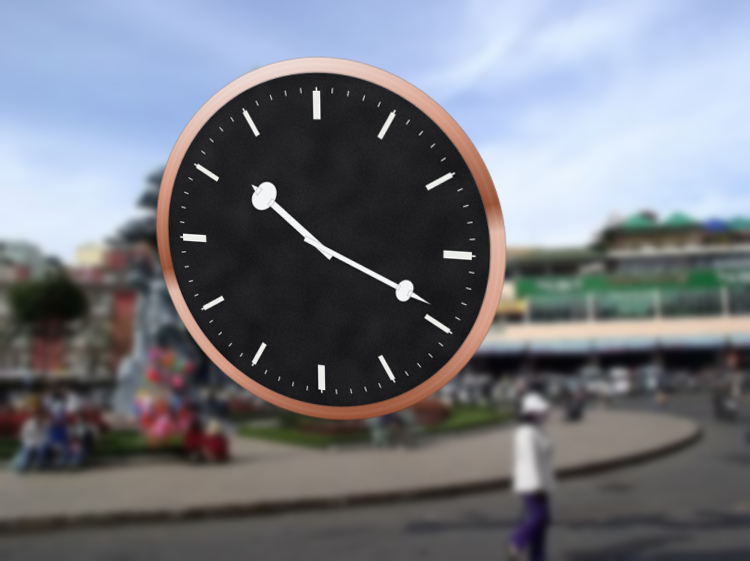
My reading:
{"hour": 10, "minute": 19}
